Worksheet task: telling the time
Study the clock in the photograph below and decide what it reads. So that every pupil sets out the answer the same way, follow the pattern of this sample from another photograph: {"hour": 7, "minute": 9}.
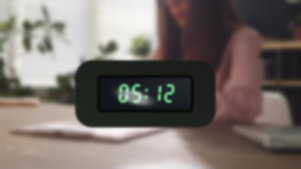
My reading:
{"hour": 5, "minute": 12}
